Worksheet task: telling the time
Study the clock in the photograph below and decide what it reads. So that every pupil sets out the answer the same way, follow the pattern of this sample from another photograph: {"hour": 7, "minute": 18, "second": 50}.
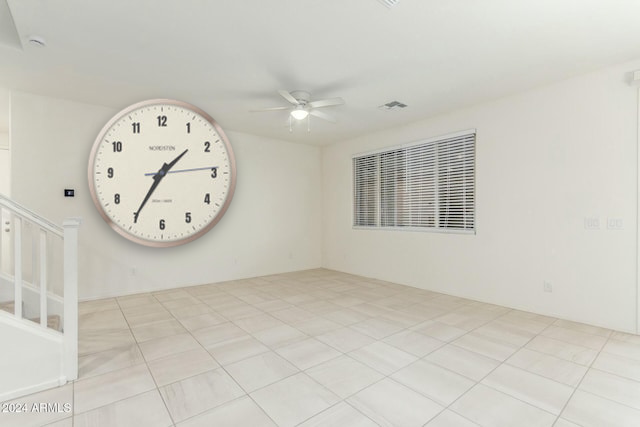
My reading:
{"hour": 1, "minute": 35, "second": 14}
